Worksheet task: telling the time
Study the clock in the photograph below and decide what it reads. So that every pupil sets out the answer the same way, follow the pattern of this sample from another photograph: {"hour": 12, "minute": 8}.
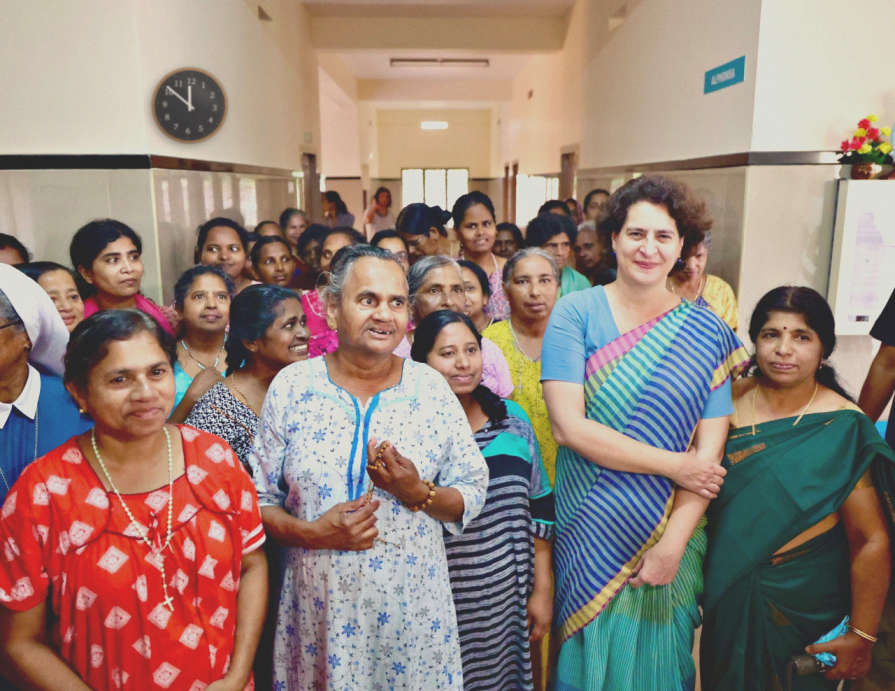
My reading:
{"hour": 11, "minute": 51}
